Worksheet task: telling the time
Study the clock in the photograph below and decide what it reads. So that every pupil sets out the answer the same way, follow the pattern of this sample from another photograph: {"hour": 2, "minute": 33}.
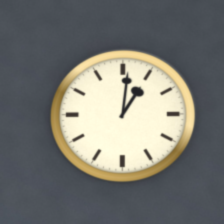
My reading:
{"hour": 1, "minute": 1}
